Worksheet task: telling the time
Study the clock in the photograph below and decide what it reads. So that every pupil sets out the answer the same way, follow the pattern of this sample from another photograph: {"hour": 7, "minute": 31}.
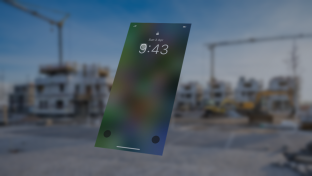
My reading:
{"hour": 9, "minute": 43}
